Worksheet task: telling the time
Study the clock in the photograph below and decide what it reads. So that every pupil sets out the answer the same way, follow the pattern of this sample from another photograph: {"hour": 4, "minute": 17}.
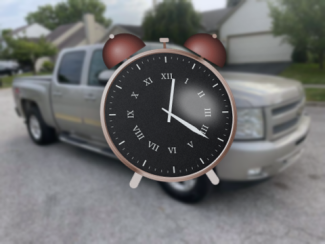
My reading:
{"hour": 12, "minute": 21}
